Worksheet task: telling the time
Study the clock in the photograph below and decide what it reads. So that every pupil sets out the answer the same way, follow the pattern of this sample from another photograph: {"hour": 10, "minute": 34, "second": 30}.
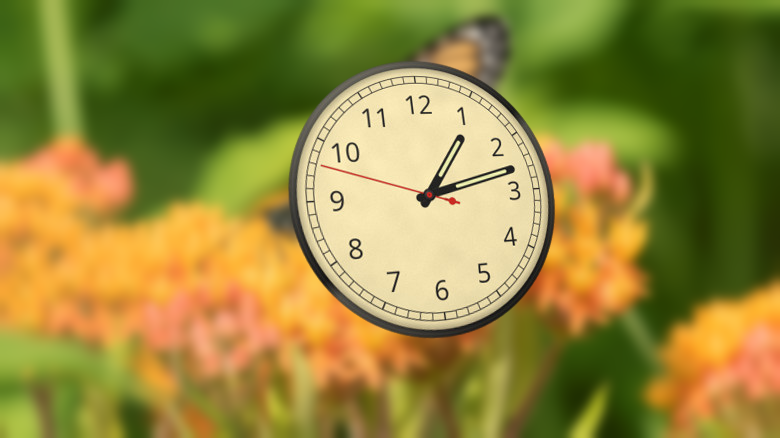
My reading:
{"hour": 1, "minute": 12, "second": 48}
